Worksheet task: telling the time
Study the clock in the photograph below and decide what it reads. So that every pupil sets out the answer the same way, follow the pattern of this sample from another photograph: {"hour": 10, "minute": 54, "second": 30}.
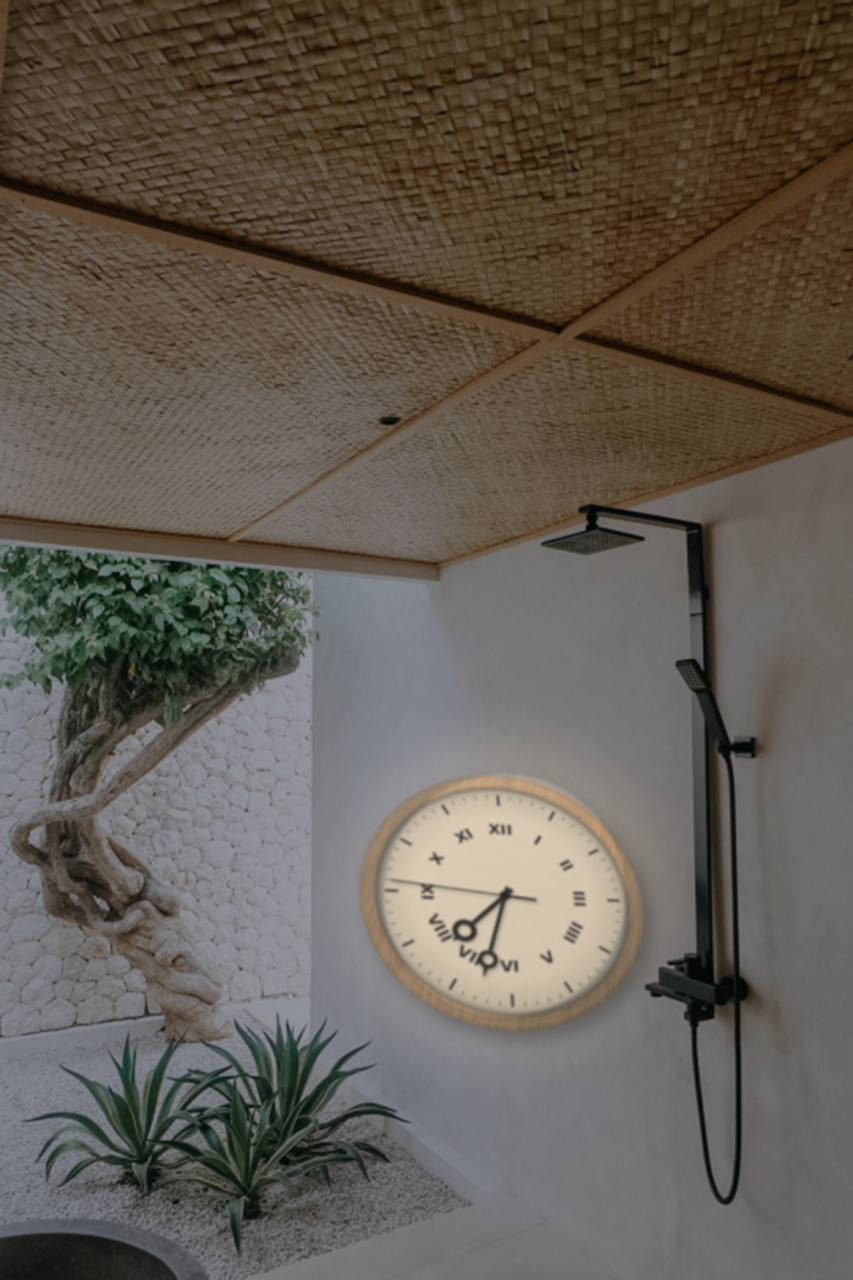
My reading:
{"hour": 7, "minute": 32, "second": 46}
